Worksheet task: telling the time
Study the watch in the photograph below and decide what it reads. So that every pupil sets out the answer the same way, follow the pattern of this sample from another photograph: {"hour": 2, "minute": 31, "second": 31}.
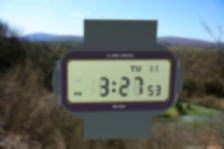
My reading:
{"hour": 3, "minute": 27, "second": 53}
